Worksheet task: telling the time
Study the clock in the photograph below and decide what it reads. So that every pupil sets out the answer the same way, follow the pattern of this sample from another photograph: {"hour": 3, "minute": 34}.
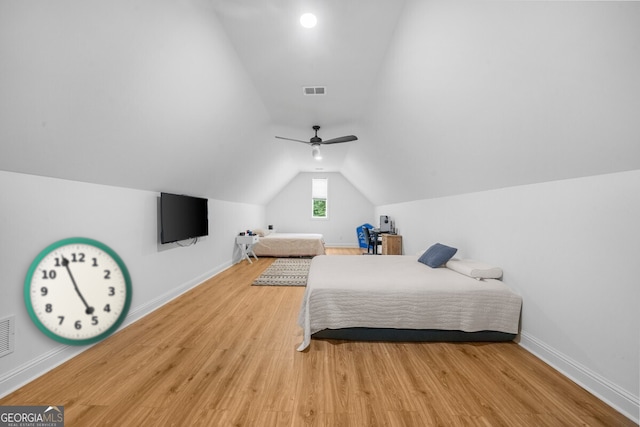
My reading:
{"hour": 4, "minute": 56}
